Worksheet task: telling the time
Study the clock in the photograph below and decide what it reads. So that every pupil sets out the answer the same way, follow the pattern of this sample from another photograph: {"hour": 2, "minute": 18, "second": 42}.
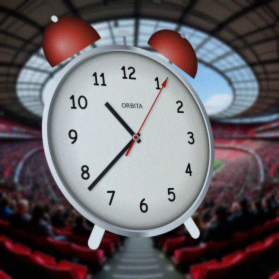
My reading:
{"hour": 10, "minute": 38, "second": 6}
